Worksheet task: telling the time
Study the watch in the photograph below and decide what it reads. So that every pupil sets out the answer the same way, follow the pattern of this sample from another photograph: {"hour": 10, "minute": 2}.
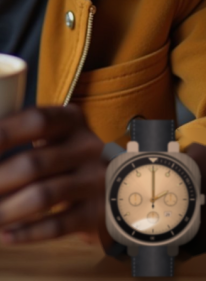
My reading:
{"hour": 2, "minute": 0}
